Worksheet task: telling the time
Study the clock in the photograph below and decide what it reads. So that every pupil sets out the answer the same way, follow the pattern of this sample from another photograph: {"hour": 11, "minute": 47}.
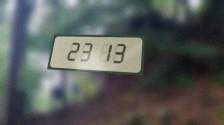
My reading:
{"hour": 23, "minute": 13}
